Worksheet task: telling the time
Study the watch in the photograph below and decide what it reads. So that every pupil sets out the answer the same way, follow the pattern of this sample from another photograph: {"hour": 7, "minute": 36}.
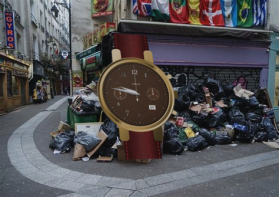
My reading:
{"hour": 9, "minute": 47}
